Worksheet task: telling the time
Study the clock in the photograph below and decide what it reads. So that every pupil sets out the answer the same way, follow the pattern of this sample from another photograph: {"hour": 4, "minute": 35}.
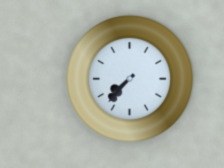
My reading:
{"hour": 7, "minute": 37}
